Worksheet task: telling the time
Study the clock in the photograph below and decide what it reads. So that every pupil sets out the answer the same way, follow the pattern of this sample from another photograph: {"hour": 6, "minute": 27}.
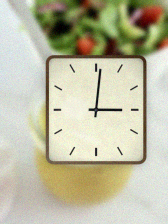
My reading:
{"hour": 3, "minute": 1}
